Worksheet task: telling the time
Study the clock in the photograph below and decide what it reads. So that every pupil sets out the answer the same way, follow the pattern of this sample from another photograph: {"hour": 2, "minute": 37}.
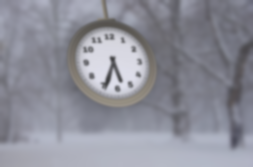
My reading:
{"hour": 5, "minute": 34}
